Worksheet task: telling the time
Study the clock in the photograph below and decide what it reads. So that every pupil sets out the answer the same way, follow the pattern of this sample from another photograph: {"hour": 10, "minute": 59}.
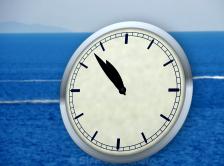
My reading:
{"hour": 10, "minute": 53}
